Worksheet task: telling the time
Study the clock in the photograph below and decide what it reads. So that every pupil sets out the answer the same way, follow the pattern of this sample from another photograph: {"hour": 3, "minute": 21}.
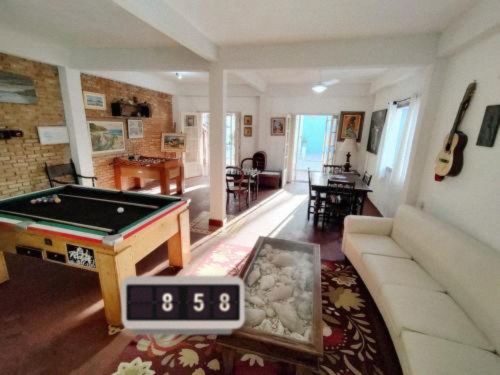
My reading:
{"hour": 8, "minute": 58}
